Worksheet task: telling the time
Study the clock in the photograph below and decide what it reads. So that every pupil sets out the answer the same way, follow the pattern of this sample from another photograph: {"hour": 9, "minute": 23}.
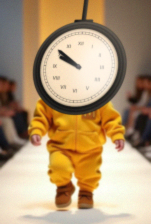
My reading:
{"hour": 9, "minute": 51}
